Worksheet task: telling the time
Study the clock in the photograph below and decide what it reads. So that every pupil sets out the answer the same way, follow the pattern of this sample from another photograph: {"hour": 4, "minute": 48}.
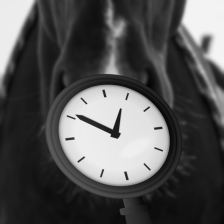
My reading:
{"hour": 12, "minute": 51}
